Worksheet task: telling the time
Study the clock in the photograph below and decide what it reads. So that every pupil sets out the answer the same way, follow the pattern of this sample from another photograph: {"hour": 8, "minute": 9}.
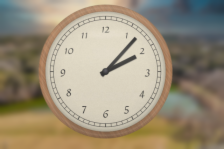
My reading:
{"hour": 2, "minute": 7}
